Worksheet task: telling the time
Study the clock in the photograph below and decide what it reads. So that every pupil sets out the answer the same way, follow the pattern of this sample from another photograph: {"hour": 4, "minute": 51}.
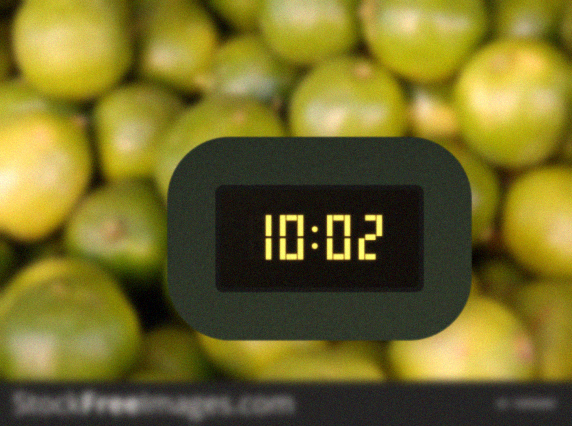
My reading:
{"hour": 10, "minute": 2}
